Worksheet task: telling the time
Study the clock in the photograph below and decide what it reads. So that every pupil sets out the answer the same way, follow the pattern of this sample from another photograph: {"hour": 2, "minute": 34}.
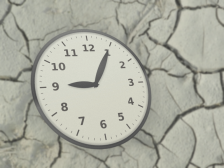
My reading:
{"hour": 9, "minute": 5}
